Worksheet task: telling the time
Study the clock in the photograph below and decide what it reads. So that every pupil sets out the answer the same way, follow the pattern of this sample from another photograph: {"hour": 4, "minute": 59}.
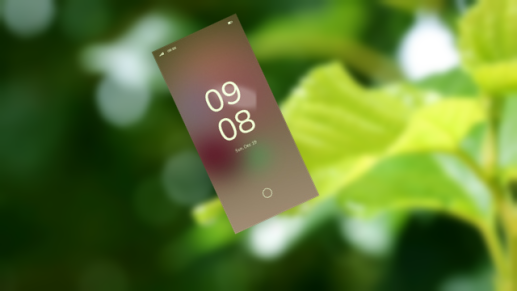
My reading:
{"hour": 9, "minute": 8}
